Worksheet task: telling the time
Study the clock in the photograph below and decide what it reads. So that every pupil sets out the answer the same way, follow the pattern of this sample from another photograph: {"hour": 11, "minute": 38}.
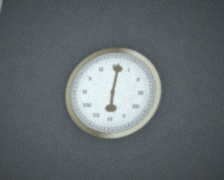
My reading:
{"hour": 6, "minute": 1}
